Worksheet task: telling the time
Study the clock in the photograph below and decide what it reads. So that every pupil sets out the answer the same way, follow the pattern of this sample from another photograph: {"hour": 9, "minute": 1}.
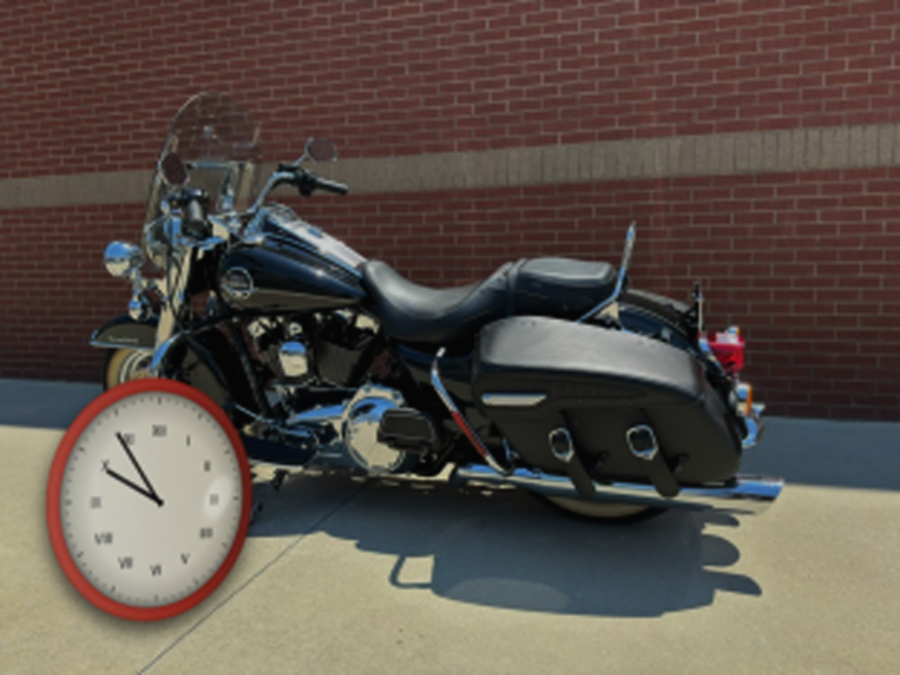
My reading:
{"hour": 9, "minute": 54}
